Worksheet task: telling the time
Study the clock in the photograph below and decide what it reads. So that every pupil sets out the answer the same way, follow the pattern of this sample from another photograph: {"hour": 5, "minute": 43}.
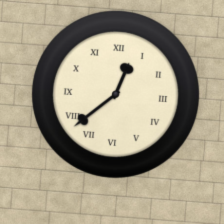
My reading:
{"hour": 12, "minute": 38}
